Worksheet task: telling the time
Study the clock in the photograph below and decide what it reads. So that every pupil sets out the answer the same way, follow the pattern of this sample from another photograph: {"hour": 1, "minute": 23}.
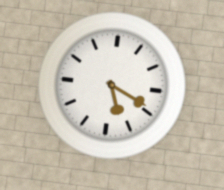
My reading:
{"hour": 5, "minute": 19}
